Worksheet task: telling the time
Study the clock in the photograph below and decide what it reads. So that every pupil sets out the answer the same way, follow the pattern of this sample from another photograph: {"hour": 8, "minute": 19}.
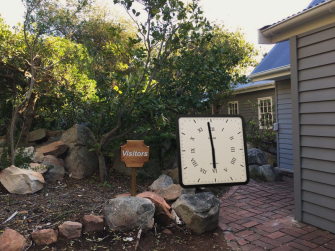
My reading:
{"hour": 5, "minute": 59}
